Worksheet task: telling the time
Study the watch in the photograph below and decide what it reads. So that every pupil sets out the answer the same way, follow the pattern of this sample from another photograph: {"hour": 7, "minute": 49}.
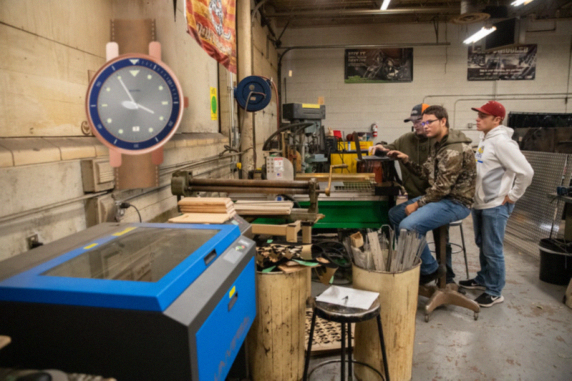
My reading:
{"hour": 3, "minute": 55}
